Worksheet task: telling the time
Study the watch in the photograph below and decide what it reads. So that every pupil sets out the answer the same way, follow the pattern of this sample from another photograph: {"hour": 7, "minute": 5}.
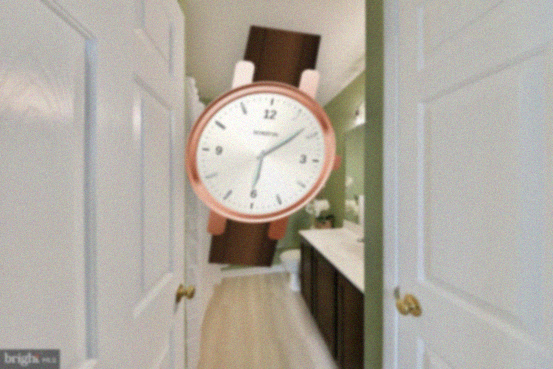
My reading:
{"hour": 6, "minute": 8}
